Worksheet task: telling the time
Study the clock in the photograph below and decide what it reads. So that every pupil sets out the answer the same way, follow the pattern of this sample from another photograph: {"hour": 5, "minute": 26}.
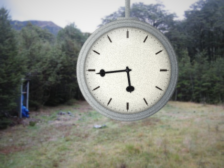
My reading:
{"hour": 5, "minute": 44}
